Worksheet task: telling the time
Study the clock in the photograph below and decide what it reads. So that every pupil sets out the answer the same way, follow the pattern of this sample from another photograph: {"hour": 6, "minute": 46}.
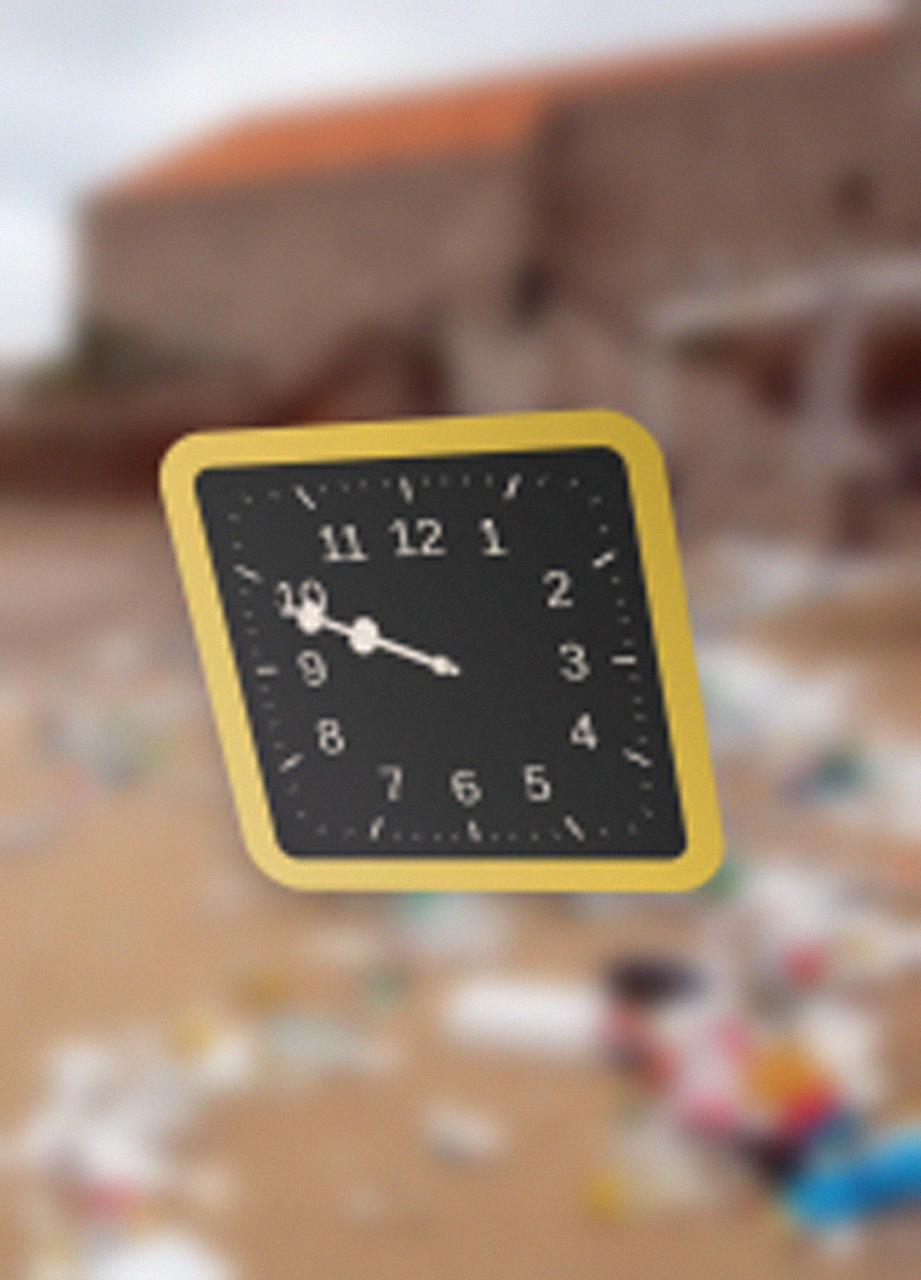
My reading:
{"hour": 9, "minute": 49}
